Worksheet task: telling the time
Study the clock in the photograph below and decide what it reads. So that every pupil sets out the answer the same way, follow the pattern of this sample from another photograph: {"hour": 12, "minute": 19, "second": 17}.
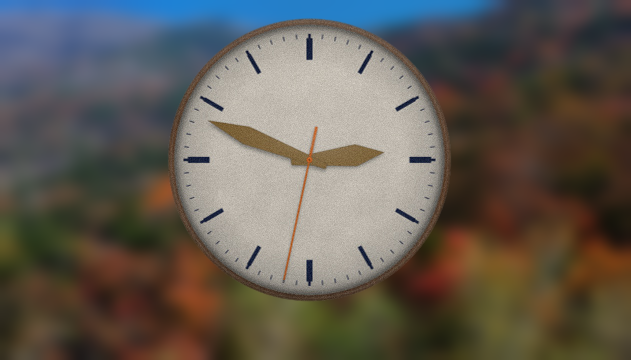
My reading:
{"hour": 2, "minute": 48, "second": 32}
